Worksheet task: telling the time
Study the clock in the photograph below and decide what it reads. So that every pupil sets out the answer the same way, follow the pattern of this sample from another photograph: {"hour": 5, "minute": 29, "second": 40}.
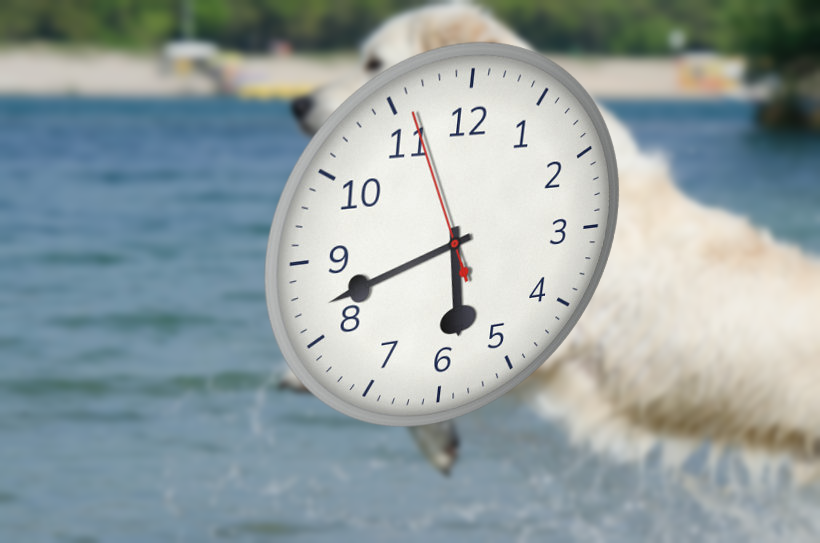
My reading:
{"hour": 5, "minute": 41, "second": 56}
